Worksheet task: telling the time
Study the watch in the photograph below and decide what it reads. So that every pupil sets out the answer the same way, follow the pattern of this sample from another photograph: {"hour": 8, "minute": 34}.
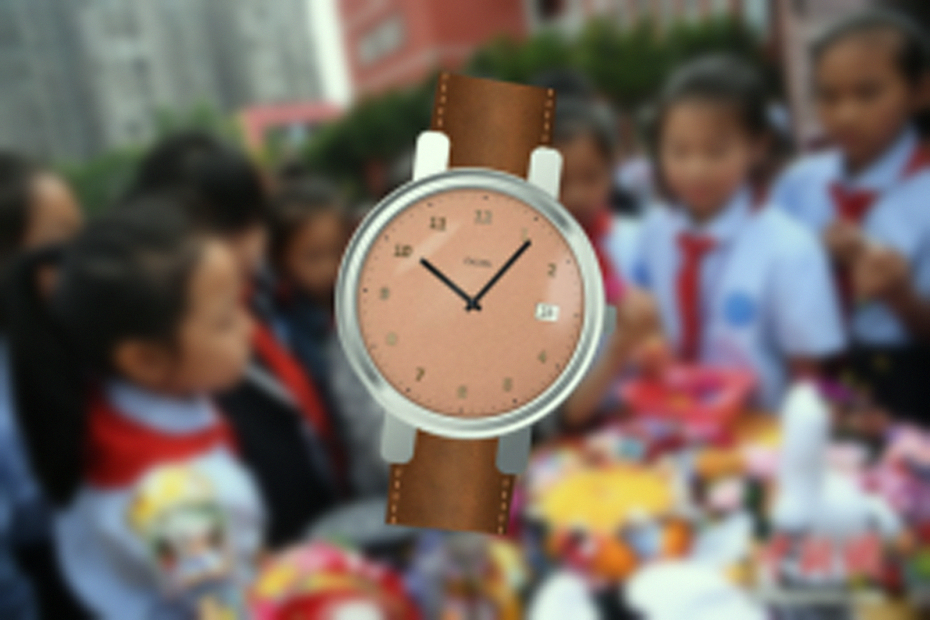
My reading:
{"hour": 10, "minute": 6}
